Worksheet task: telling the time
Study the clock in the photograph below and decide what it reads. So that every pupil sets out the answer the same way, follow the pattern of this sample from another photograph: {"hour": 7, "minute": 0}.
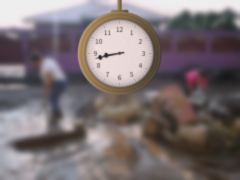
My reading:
{"hour": 8, "minute": 43}
